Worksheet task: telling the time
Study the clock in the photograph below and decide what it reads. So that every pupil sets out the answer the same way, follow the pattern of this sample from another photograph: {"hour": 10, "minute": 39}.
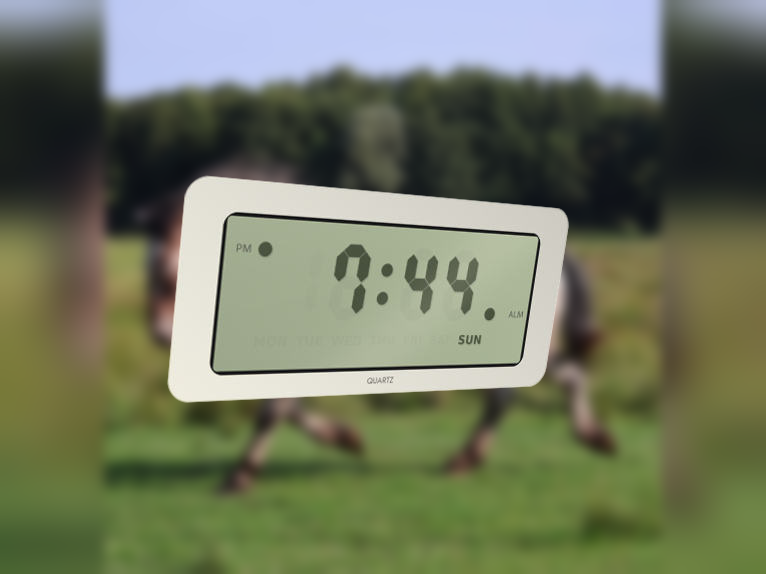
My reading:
{"hour": 7, "minute": 44}
